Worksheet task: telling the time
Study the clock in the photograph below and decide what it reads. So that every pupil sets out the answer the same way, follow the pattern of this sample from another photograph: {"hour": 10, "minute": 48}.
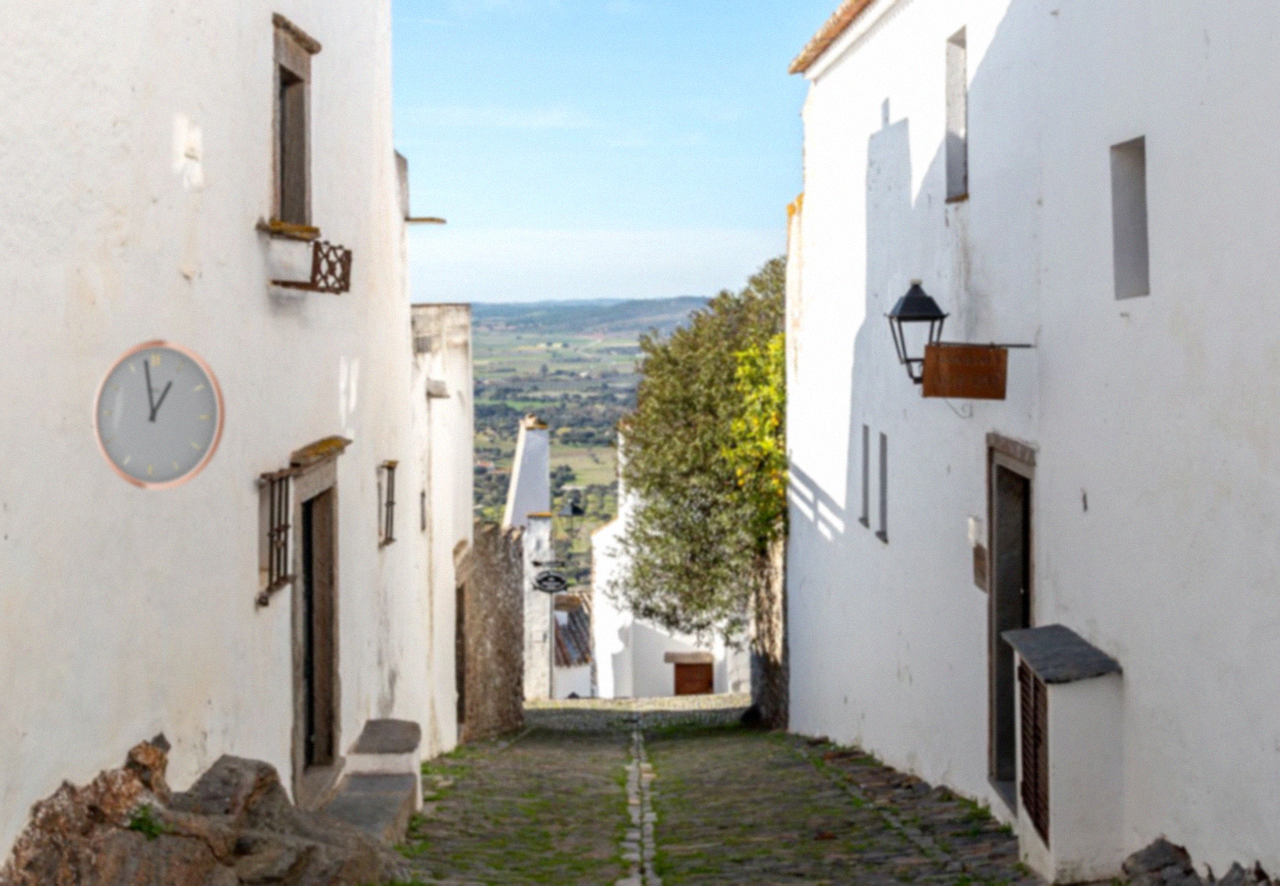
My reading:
{"hour": 12, "minute": 58}
